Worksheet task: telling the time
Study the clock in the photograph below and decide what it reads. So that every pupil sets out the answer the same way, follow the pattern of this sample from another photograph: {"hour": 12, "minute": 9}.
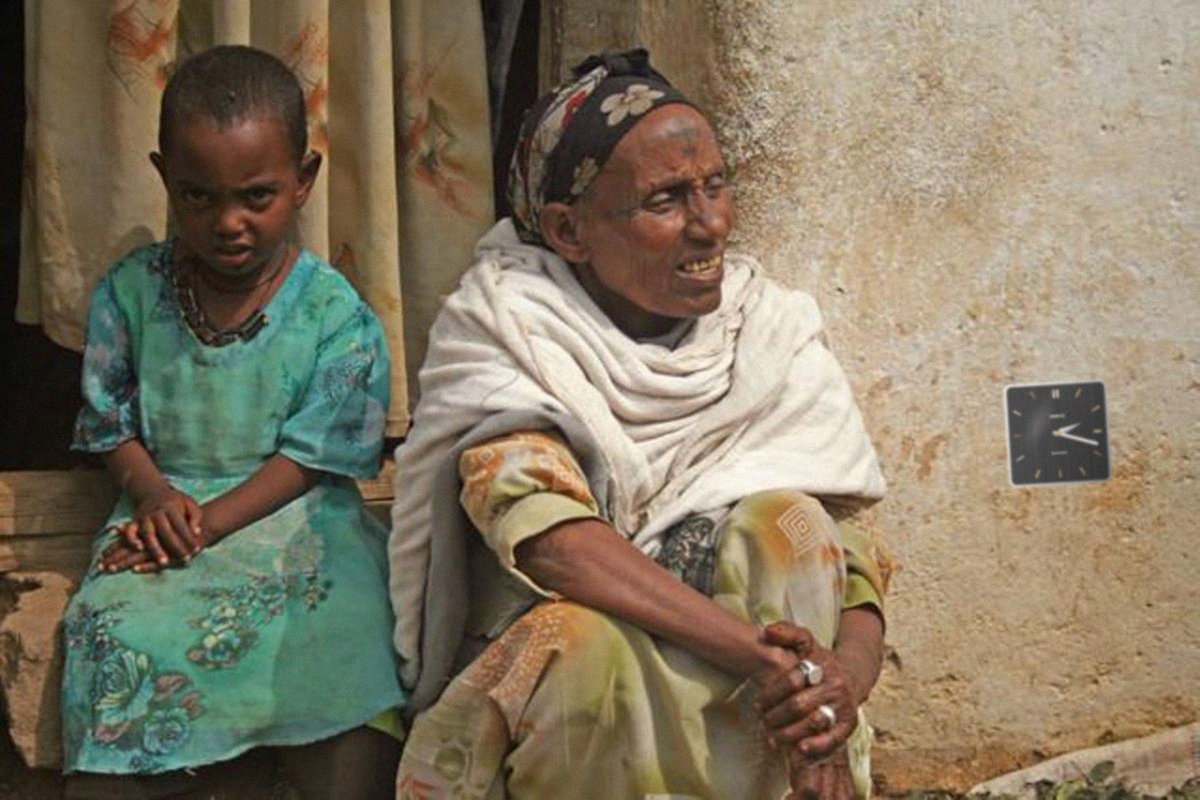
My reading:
{"hour": 2, "minute": 18}
